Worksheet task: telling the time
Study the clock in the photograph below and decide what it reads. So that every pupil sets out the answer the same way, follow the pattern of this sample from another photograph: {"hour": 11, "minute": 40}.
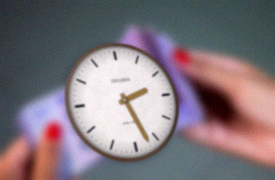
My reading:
{"hour": 2, "minute": 27}
